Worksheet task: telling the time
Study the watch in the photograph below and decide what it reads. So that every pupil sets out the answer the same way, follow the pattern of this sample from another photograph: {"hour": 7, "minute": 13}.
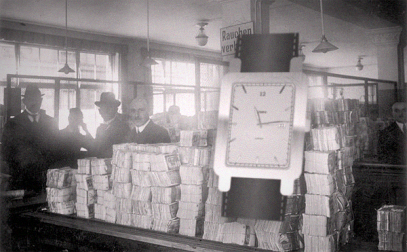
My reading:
{"hour": 11, "minute": 14}
